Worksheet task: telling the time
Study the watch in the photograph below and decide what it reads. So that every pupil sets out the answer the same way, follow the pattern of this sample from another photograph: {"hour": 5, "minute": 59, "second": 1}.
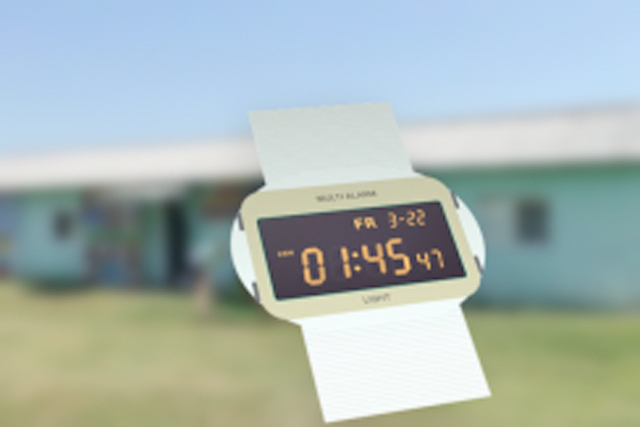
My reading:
{"hour": 1, "minute": 45, "second": 47}
